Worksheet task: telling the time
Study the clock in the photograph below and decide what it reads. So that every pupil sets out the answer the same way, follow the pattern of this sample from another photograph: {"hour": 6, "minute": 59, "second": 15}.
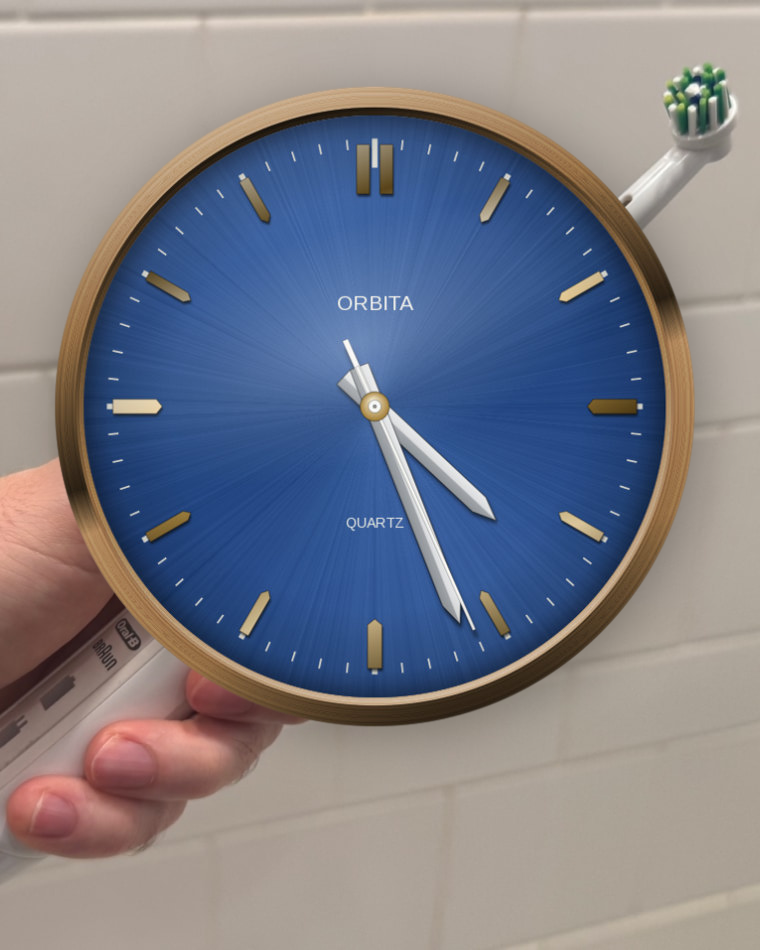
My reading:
{"hour": 4, "minute": 26, "second": 26}
